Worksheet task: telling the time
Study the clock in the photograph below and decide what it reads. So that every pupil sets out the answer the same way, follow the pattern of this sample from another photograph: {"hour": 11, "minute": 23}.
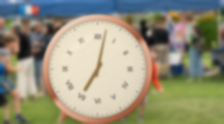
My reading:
{"hour": 7, "minute": 2}
